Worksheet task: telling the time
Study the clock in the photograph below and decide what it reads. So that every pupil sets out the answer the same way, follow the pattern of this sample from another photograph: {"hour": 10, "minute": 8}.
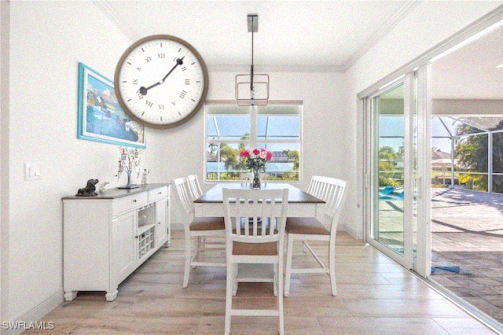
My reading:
{"hour": 8, "minute": 7}
